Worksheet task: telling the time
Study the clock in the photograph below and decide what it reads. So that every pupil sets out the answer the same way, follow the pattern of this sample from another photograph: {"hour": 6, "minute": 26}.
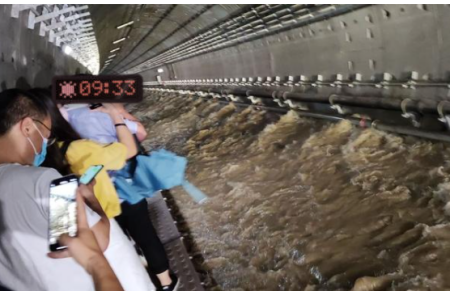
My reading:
{"hour": 9, "minute": 33}
